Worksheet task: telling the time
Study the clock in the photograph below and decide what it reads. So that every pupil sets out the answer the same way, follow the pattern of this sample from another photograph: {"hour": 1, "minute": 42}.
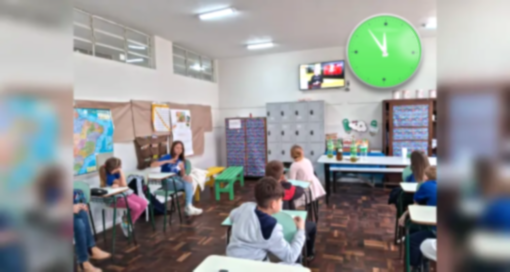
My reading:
{"hour": 11, "minute": 54}
